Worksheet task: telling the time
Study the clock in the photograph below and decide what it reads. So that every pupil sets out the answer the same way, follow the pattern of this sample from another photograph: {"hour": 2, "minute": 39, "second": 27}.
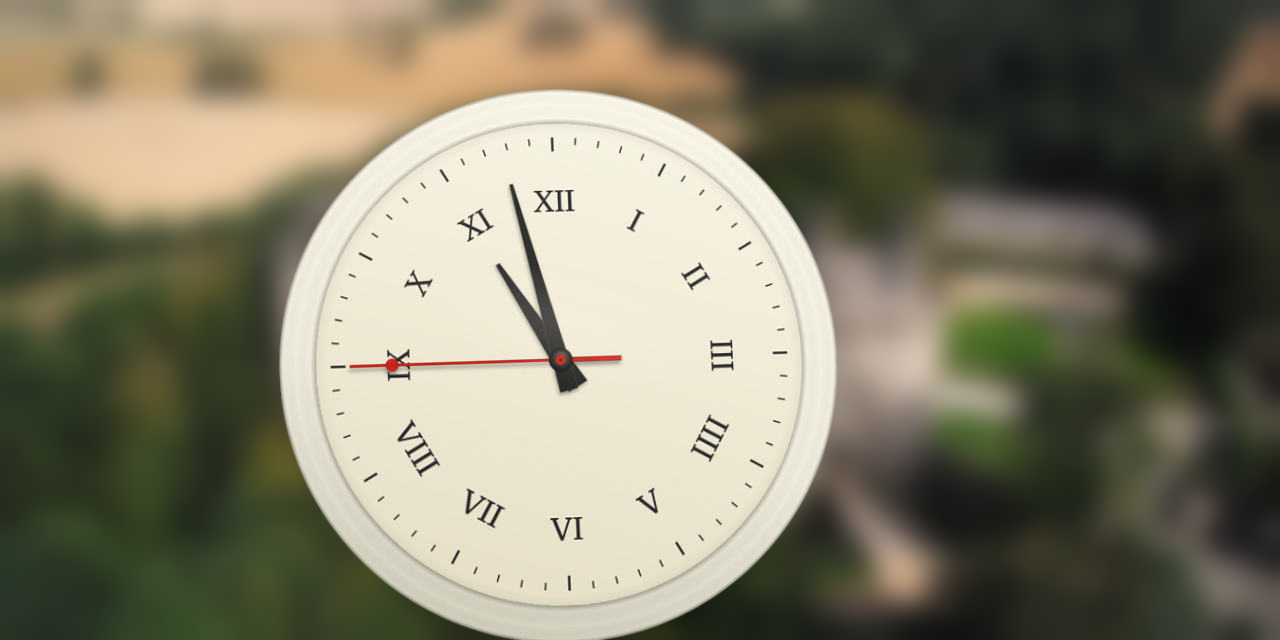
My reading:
{"hour": 10, "minute": 57, "second": 45}
